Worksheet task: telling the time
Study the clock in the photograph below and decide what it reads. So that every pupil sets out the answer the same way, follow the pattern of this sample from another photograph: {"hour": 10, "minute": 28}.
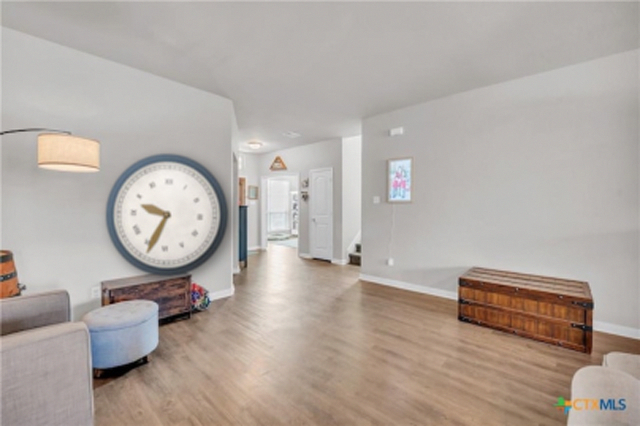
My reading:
{"hour": 9, "minute": 34}
